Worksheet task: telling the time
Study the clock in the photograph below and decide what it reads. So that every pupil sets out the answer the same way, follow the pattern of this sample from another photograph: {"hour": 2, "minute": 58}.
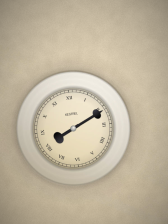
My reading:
{"hour": 8, "minute": 11}
